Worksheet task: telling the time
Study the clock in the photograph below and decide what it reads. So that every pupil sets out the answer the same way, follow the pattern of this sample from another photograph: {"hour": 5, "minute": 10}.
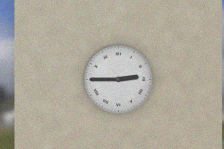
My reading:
{"hour": 2, "minute": 45}
